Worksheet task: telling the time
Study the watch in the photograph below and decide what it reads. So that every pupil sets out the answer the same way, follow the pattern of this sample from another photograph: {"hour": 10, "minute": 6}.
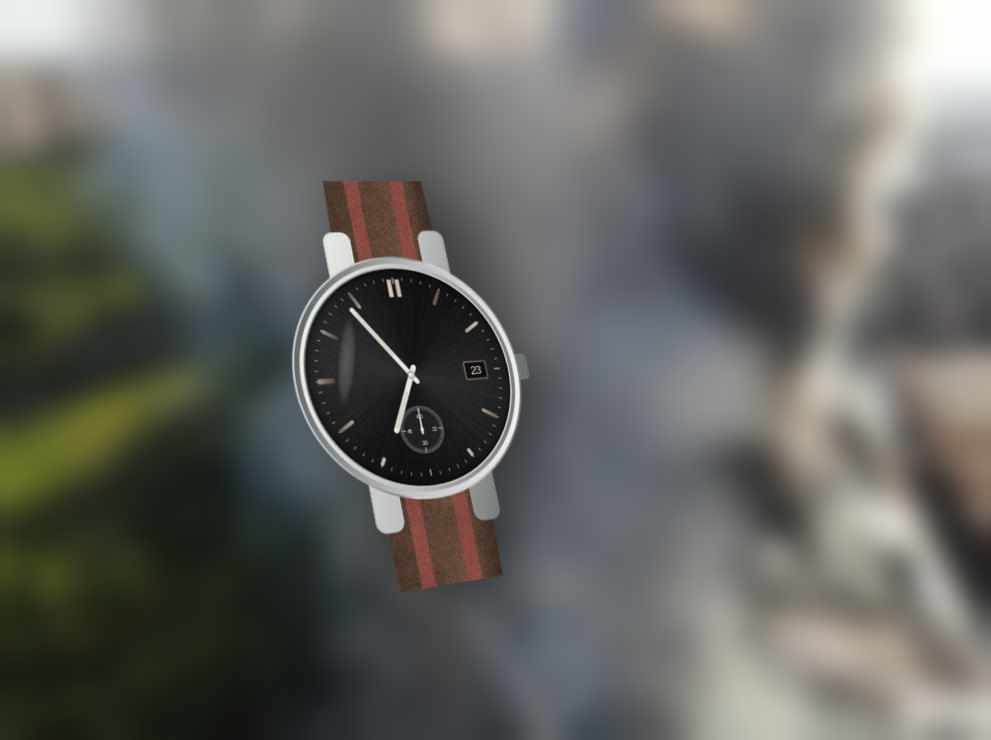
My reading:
{"hour": 6, "minute": 54}
